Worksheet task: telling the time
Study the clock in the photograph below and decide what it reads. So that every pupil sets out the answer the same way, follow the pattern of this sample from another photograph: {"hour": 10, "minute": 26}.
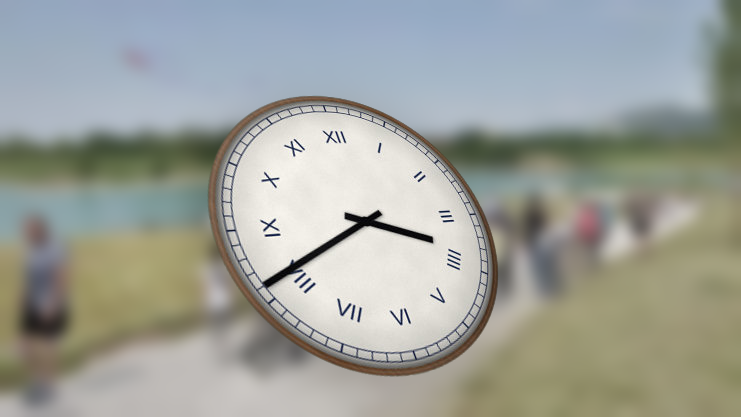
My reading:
{"hour": 3, "minute": 41}
